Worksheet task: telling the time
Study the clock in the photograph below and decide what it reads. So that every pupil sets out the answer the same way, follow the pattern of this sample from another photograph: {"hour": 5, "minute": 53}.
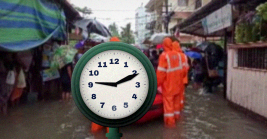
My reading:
{"hour": 9, "minute": 11}
